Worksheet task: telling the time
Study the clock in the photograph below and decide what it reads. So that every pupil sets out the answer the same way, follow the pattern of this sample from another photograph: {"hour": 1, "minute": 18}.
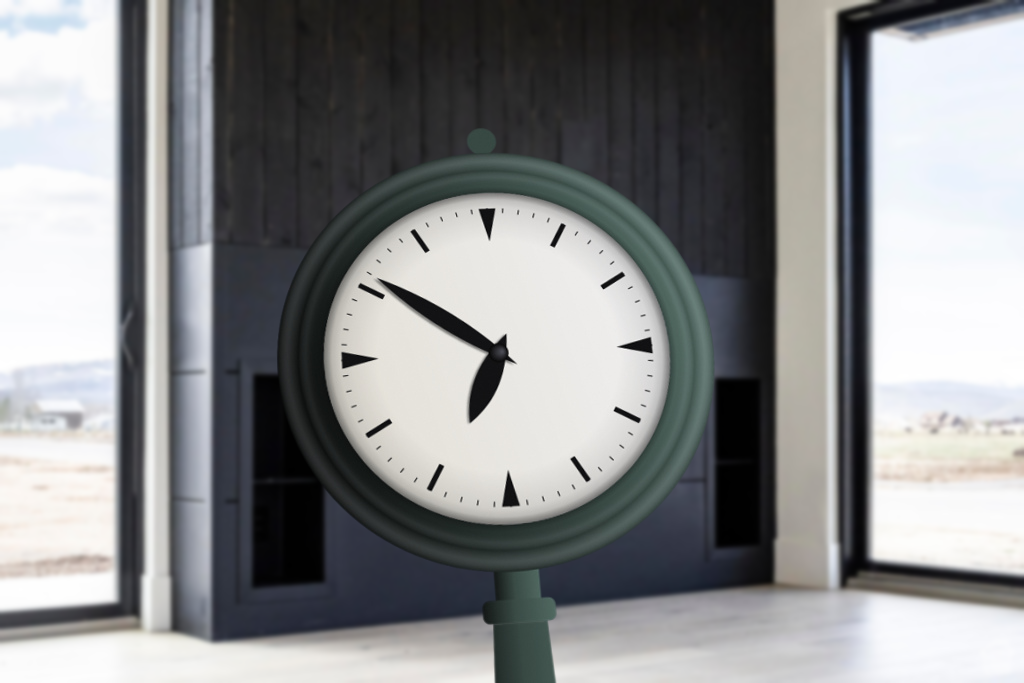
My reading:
{"hour": 6, "minute": 51}
